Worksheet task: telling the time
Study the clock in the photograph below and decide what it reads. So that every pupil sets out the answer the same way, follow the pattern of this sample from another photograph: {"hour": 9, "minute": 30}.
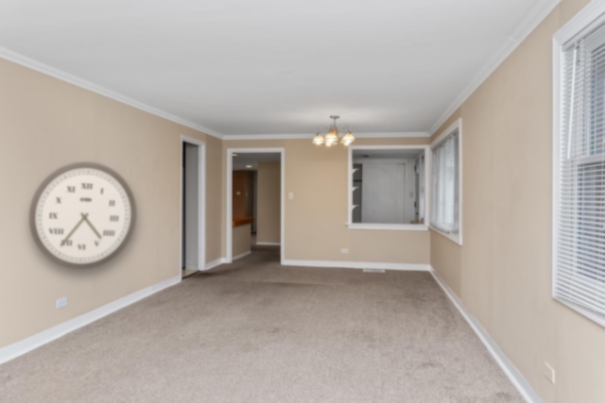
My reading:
{"hour": 4, "minute": 36}
